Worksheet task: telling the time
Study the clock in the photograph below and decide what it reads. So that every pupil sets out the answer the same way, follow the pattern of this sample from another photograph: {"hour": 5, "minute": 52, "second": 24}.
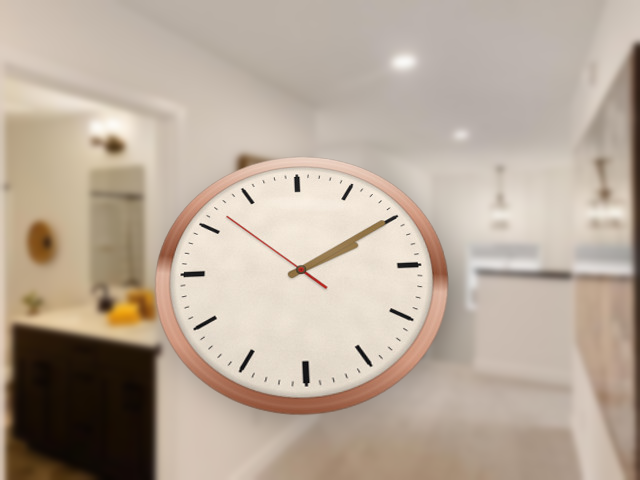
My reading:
{"hour": 2, "minute": 9, "second": 52}
